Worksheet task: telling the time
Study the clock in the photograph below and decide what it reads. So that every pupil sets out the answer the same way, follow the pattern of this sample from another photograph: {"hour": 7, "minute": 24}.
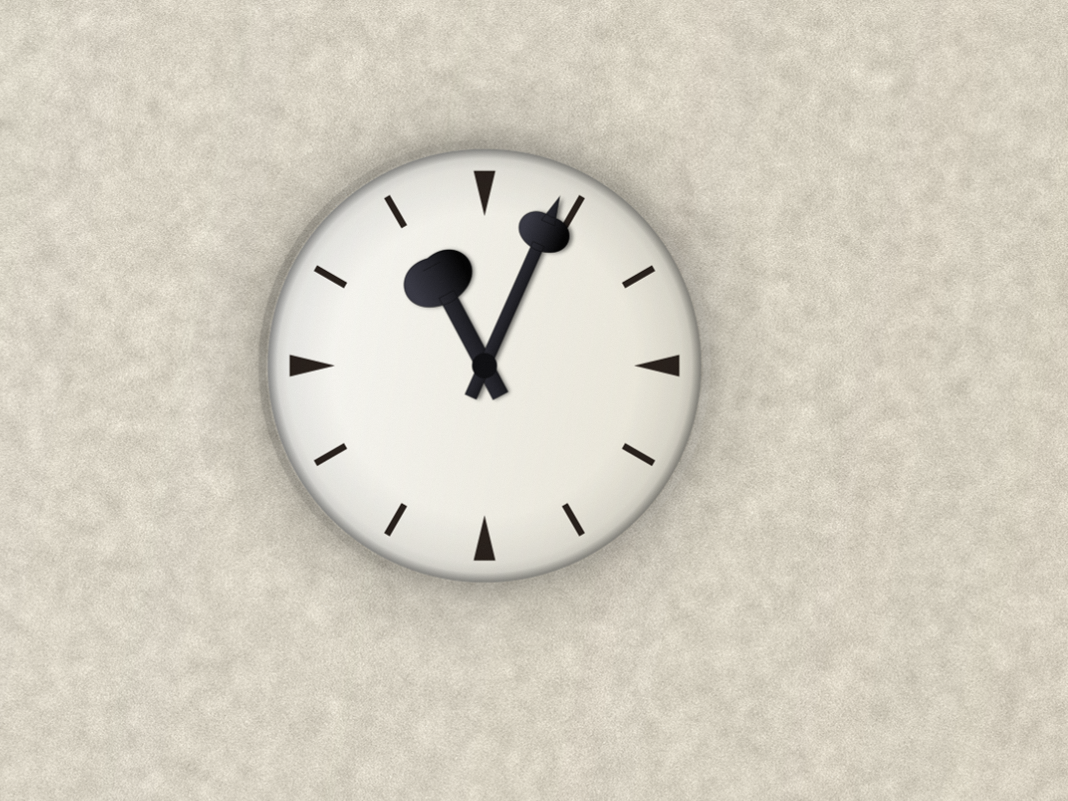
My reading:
{"hour": 11, "minute": 4}
